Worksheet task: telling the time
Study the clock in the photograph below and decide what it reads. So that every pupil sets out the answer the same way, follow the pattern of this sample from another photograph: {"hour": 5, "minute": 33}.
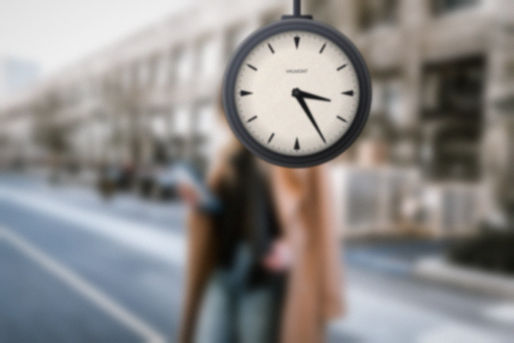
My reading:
{"hour": 3, "minute": 25}
